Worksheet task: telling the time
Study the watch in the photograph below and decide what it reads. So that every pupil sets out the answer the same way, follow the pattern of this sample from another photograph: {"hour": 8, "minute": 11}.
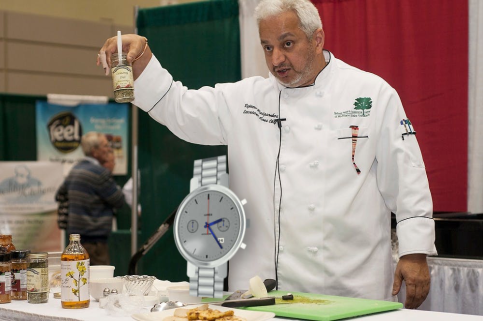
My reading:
{"hour": 2, "minute": 24}
